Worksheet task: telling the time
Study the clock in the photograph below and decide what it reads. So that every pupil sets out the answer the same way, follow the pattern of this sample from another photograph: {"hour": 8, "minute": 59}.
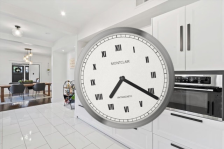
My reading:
{"hour": 7, "minute": 21}
